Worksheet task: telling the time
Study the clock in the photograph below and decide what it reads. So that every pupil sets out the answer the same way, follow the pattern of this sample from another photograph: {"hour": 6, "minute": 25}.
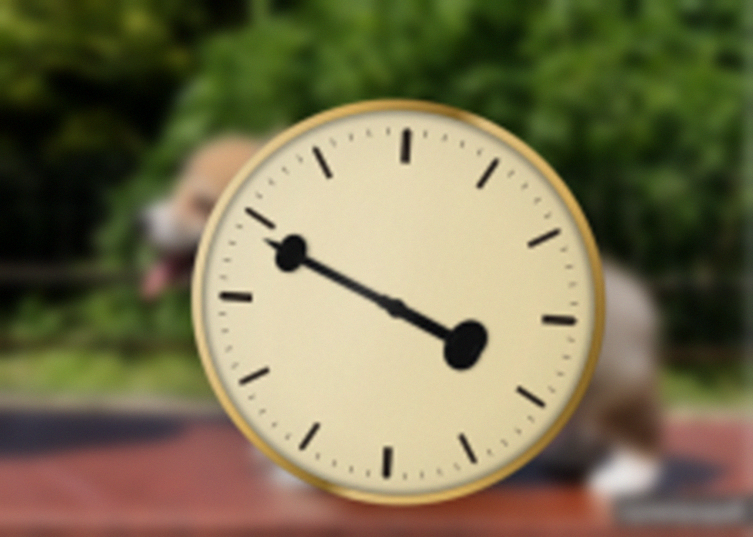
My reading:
{"hour": 3, "minute": 49}
